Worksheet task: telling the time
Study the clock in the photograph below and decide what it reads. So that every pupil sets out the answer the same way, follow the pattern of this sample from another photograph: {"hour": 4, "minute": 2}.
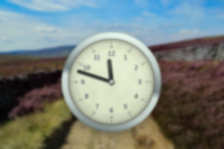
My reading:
{"hour": 11, "minute": 48}
